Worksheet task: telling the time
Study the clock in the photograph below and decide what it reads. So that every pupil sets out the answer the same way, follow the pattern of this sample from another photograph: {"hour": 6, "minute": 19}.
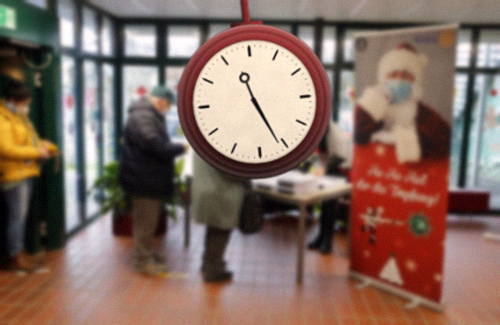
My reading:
{"hour": 11, "minute": 26}
